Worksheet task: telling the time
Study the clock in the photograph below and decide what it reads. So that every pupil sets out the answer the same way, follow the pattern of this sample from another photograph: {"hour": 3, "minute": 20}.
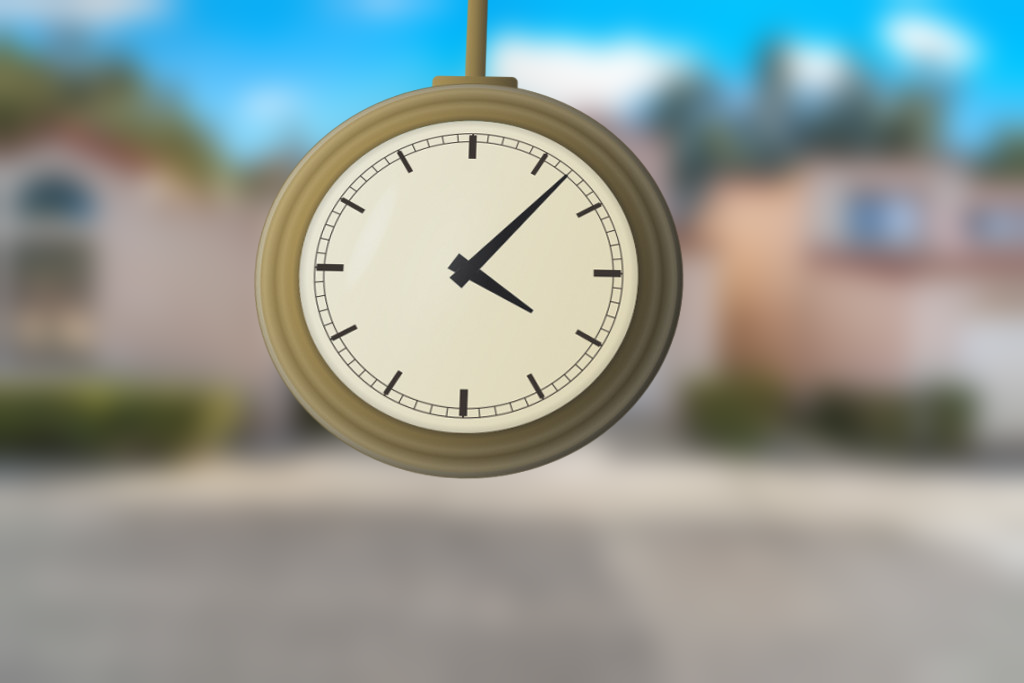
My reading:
{"hour": 4, "minute": 7}
